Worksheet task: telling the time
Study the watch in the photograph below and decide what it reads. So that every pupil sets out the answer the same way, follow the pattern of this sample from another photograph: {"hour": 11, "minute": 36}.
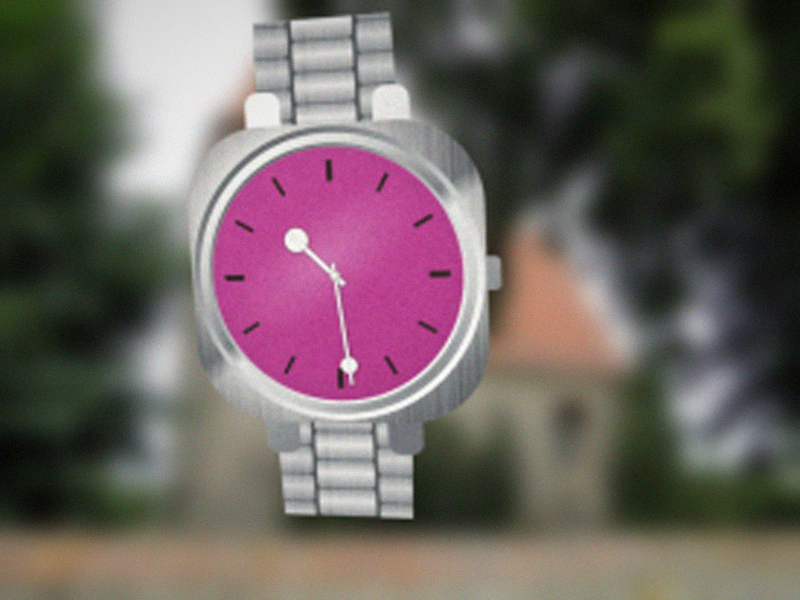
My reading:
{"hour": 10, "minute": 29}
